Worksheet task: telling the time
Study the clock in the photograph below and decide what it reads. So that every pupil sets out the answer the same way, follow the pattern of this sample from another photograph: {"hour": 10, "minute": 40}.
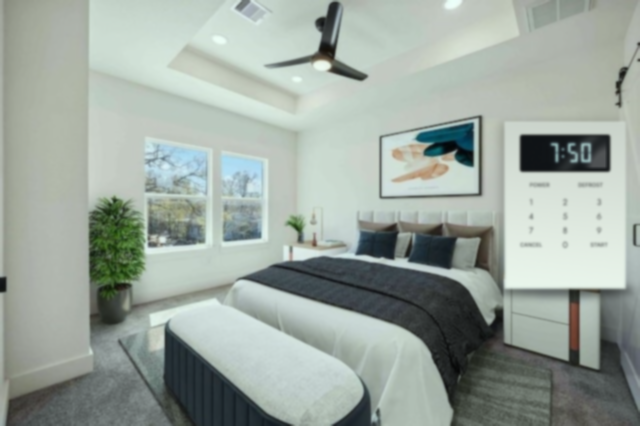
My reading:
{"hour": 7, "minute": 50}
